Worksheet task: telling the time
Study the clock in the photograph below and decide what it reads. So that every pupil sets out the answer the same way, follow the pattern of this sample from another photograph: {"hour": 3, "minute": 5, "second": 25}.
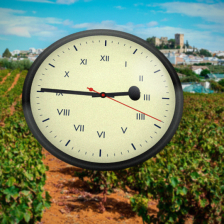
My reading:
{"hour": 2, "minute": 45, "second": 19}
